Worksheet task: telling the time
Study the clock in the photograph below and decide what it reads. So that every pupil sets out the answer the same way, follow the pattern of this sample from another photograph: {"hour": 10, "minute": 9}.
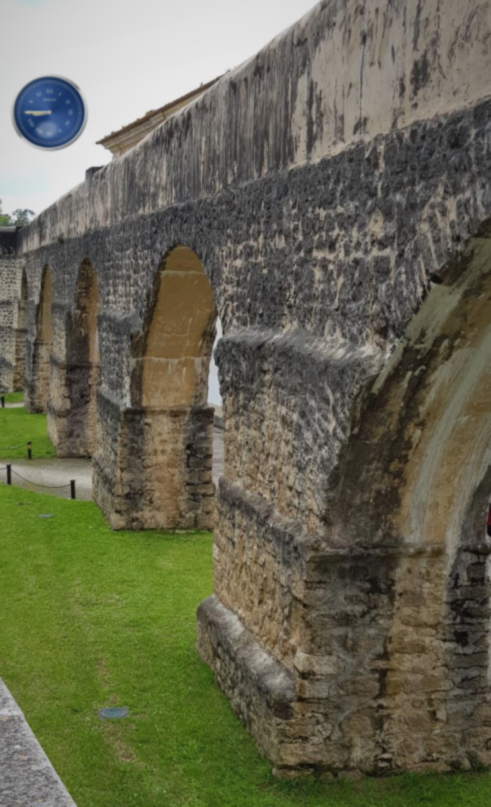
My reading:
{"hour": 8, "minute": 45}
